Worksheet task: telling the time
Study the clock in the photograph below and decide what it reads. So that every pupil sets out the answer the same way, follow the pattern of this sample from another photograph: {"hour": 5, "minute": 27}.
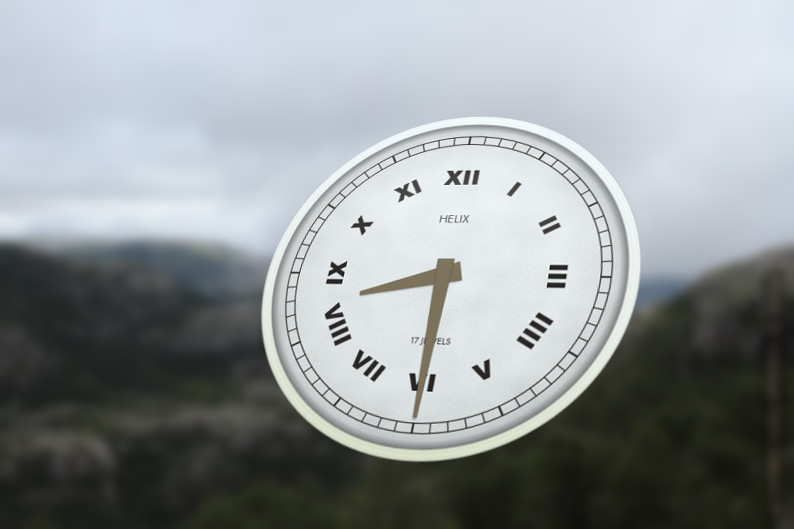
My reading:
{"hour": 8, "minute": 30}
